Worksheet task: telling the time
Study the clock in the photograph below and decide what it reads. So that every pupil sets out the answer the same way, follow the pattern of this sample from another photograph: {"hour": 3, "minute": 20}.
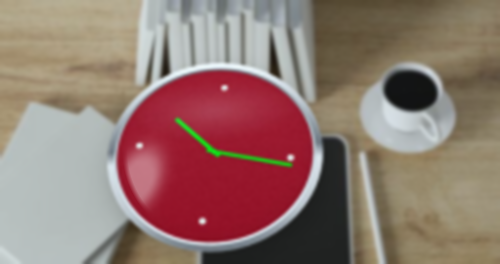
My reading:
{"hour": 10, "minute": 16}
